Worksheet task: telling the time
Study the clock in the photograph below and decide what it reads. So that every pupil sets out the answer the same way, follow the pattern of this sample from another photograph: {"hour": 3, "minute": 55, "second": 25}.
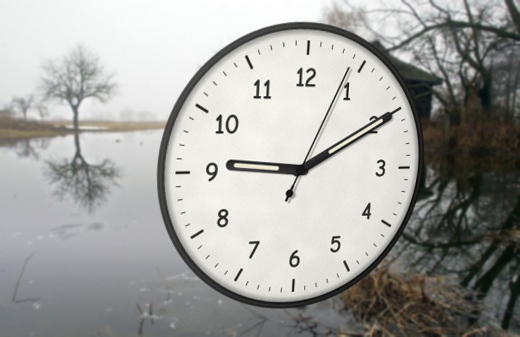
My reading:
{"hour": 9, "minute": 10, "second": 4}
